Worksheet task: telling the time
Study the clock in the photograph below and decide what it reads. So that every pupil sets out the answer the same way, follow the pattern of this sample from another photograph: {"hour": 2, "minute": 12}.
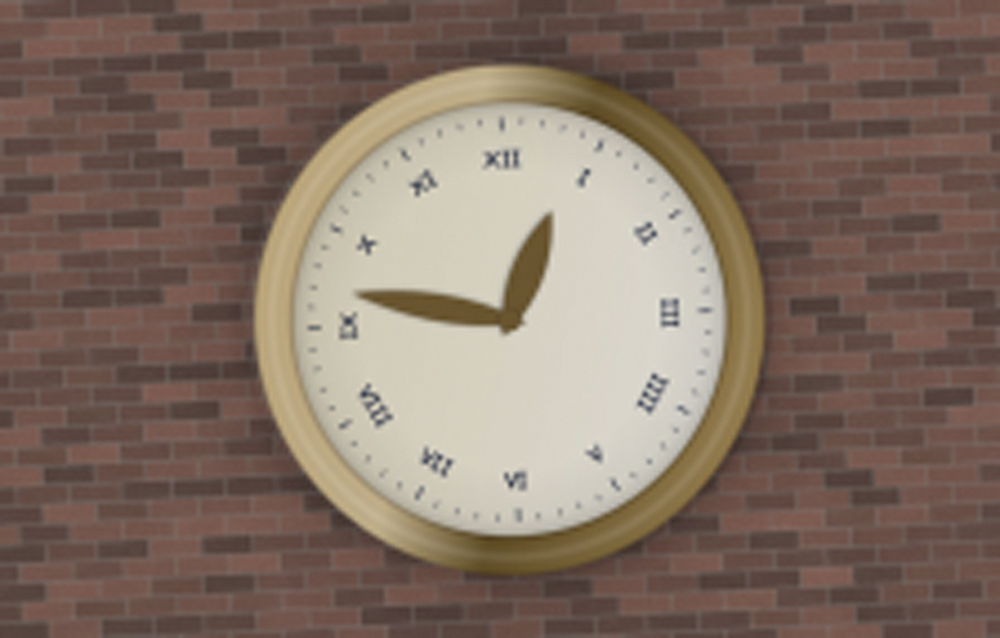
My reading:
{"hour": 12, "minute": 47}
